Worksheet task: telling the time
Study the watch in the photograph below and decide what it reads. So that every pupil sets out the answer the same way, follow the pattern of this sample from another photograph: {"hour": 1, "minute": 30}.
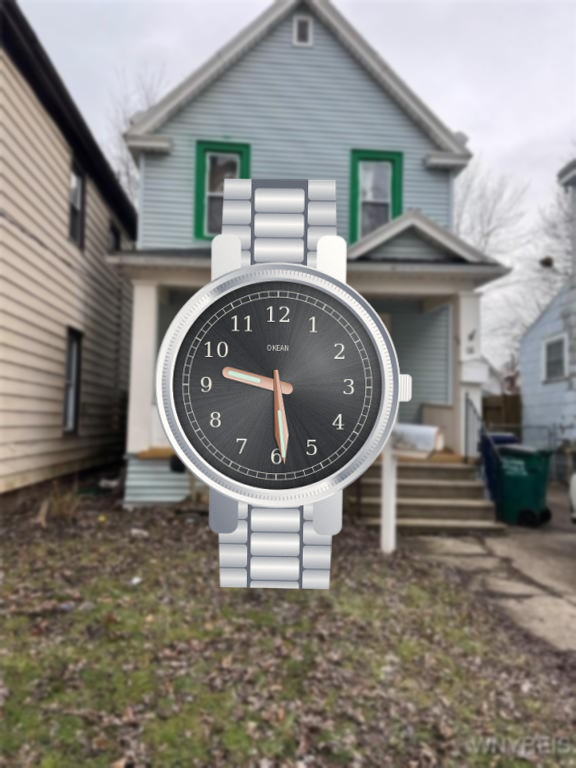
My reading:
{"hour": 9, "minute": 29}
